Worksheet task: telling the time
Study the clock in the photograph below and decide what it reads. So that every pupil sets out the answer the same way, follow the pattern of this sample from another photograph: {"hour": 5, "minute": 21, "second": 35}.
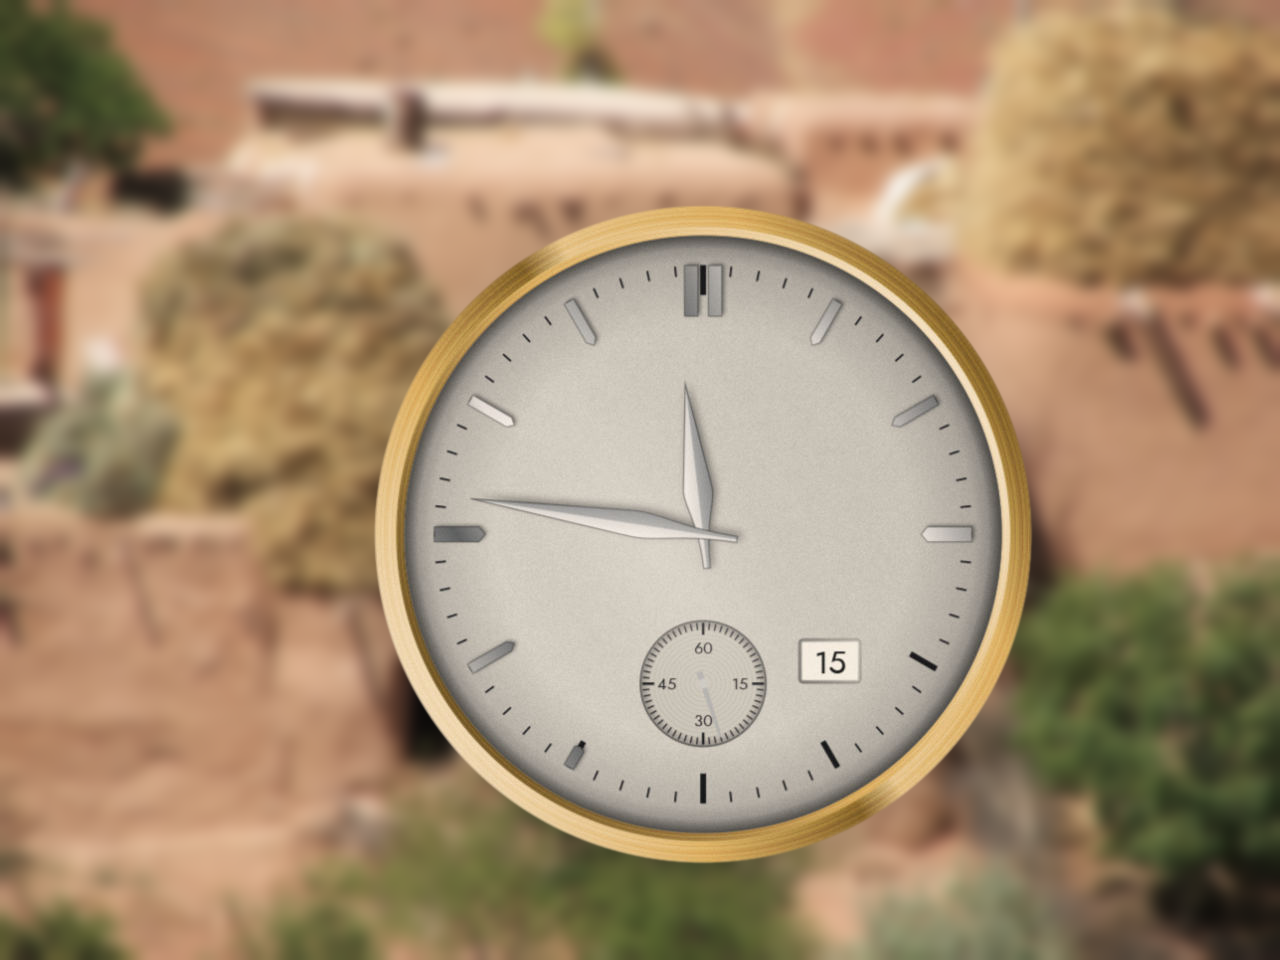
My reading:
{"hour": 11, "minute": 46, "second": 27}
